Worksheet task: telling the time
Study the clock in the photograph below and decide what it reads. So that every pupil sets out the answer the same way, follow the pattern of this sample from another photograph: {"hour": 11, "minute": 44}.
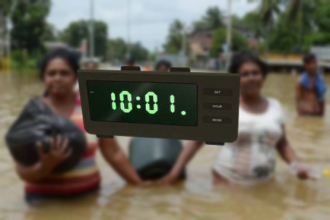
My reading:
{"hour": 10, "minute": 1}
